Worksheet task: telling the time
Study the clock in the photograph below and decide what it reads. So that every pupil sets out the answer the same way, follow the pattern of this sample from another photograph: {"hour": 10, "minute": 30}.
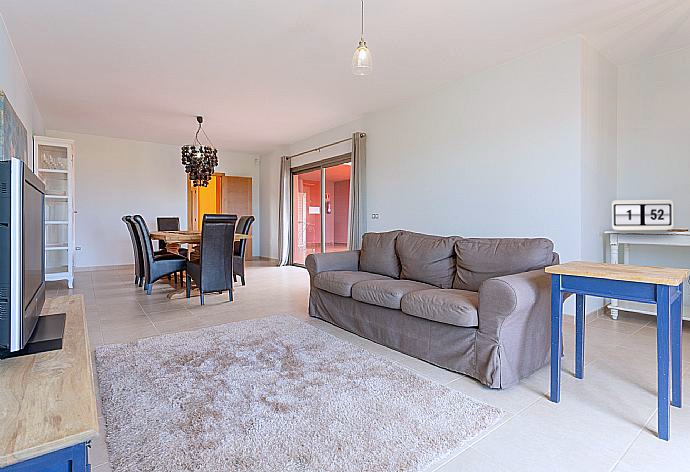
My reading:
{"hour": 1, "minute": 52}
